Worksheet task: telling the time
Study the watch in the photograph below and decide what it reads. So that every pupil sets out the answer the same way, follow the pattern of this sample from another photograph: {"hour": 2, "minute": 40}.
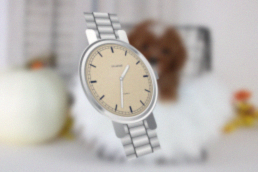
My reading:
{"hour": 1, "minute": 33}
